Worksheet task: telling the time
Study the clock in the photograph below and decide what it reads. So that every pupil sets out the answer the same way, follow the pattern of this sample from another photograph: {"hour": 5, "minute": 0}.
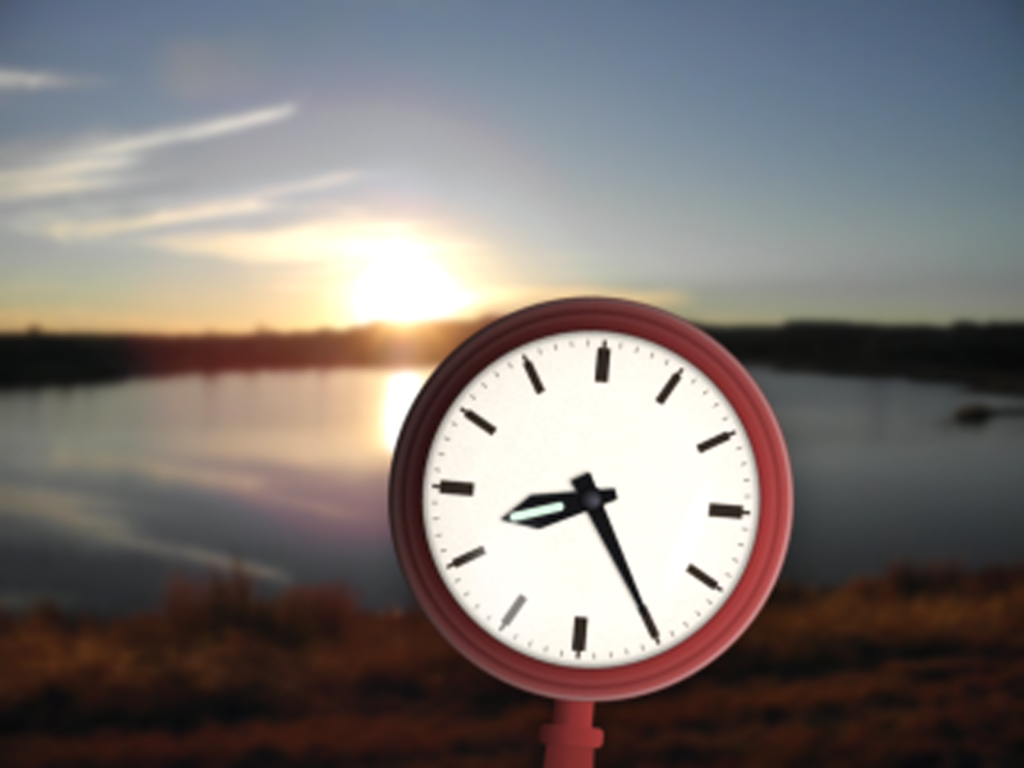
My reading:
{"hour": 8, "minute": 25}
